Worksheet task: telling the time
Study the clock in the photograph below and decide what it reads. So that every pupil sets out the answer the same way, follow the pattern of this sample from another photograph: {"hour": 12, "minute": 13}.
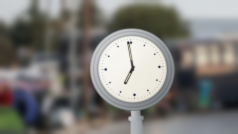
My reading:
{"hour": 6, "minute": 59}
